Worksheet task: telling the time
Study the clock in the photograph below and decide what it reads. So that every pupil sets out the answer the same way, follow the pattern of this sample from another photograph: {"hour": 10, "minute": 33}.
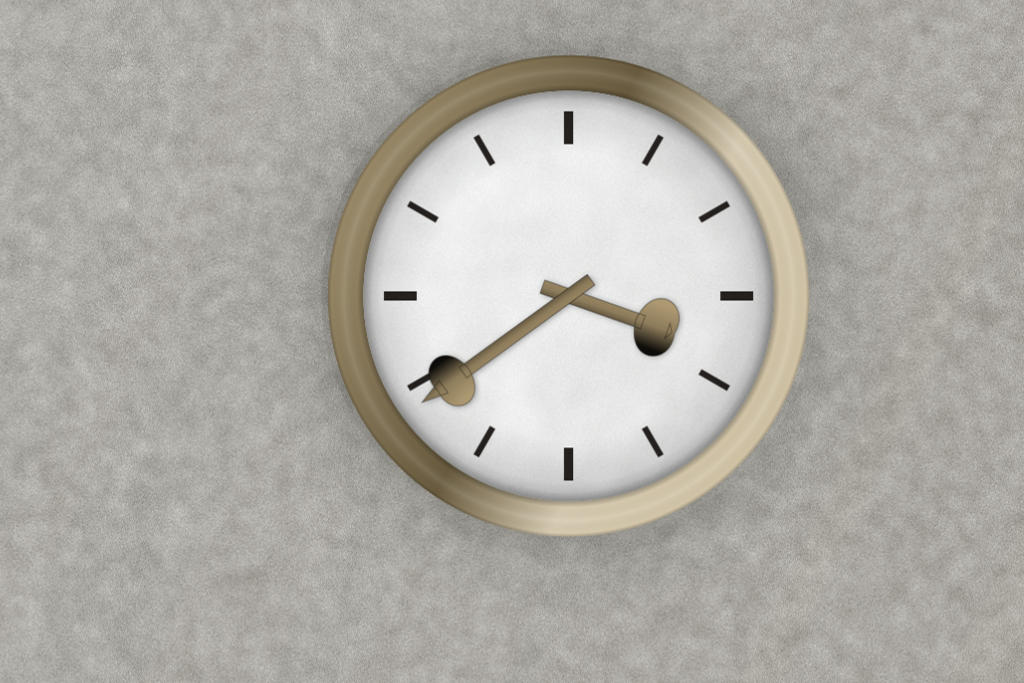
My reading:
{"hour": 3, "minute": 39}
